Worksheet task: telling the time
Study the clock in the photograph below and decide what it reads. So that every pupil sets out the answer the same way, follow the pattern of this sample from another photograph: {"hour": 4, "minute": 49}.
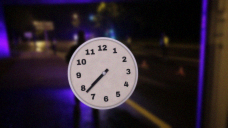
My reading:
{"hour": 7, "minute": 38}
